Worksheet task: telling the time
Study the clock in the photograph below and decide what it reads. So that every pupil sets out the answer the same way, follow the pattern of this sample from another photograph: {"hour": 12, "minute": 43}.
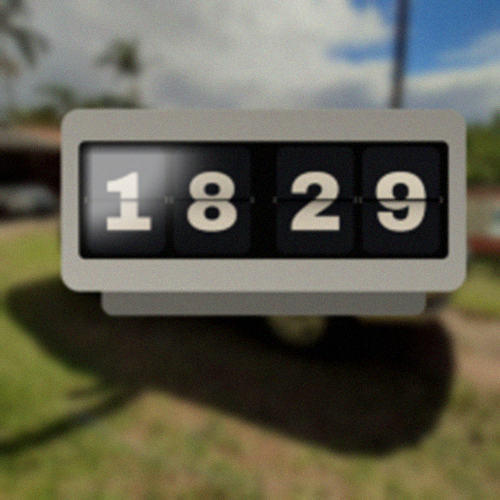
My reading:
{"hour": 18, "minute": 29}
